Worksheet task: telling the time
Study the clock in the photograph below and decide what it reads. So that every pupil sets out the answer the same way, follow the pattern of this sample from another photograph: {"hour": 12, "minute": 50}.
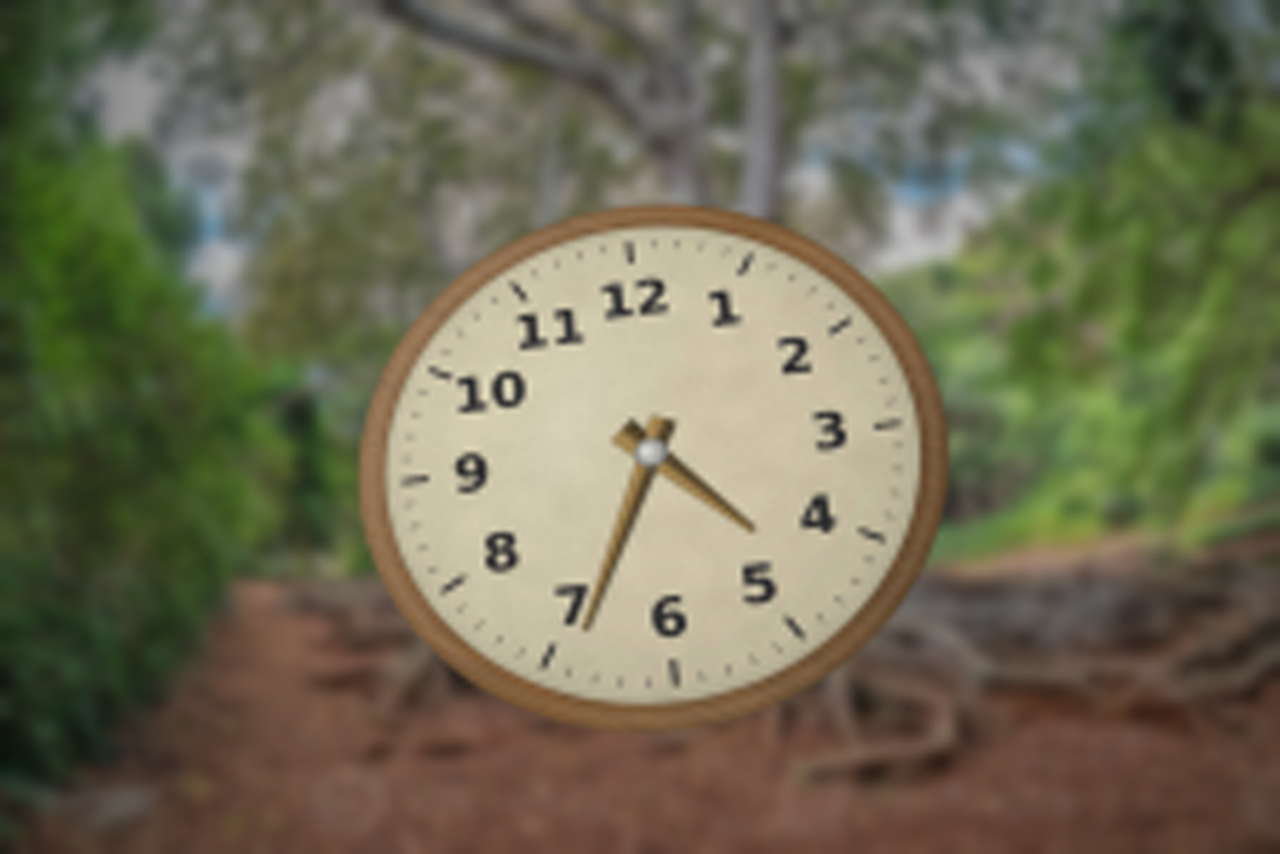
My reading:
{"hour": 4, "minute": 34}
